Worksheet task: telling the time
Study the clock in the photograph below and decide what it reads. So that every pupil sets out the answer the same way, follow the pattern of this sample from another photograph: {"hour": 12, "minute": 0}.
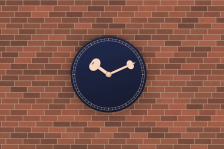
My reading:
{"hour": 10, "minute": 11}
